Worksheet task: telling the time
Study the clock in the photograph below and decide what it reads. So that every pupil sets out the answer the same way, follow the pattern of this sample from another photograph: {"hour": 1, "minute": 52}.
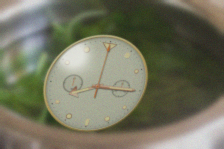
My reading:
{"hour": 8, "minute": 15}
